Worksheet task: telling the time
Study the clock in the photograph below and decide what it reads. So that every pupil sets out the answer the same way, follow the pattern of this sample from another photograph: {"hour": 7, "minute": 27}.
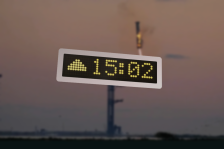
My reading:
{"hour": 15, "minute": 2}
